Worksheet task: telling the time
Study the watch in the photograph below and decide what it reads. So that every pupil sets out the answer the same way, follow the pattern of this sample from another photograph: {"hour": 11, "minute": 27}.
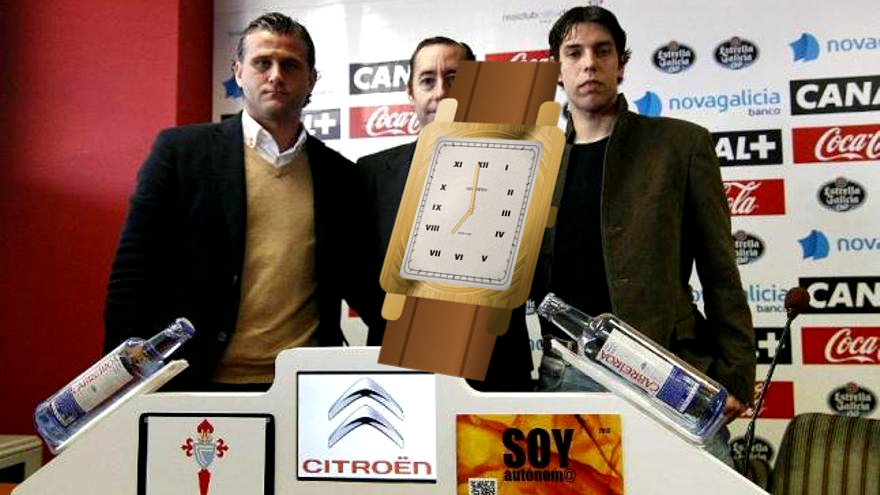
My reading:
{"hour": 6, "minute": 59}
